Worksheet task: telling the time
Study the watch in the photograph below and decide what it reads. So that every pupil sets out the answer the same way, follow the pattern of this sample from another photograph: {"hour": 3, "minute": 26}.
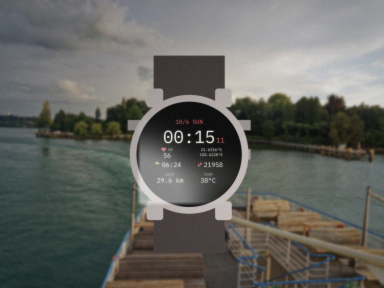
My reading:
{"hour": 0, "minute": 15}
